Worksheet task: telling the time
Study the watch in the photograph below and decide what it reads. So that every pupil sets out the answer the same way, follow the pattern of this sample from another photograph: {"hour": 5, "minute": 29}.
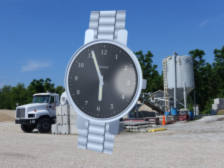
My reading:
{"hour": 5, "minute": 56}
